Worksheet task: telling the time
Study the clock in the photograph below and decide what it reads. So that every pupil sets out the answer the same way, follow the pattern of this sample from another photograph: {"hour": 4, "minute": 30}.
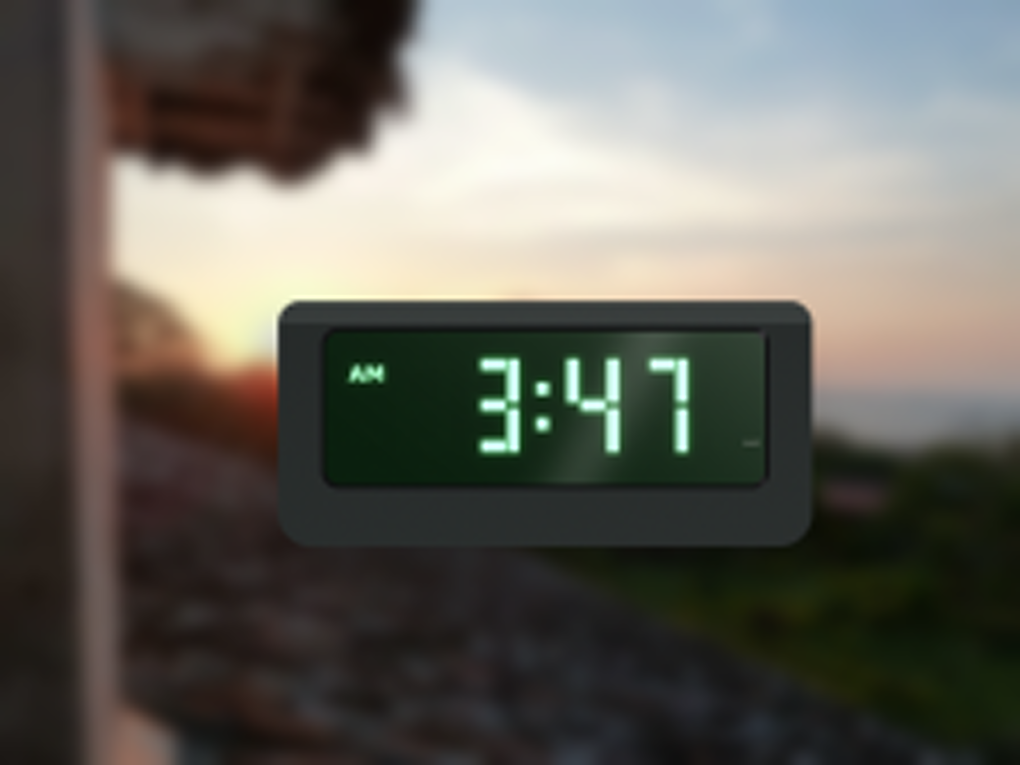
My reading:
{"hour": 3, "minute": 47}
